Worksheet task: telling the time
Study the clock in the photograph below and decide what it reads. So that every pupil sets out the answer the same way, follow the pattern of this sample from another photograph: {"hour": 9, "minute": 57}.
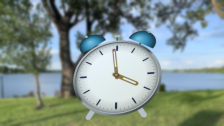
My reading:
{"hour": 3, "minute": 59}
